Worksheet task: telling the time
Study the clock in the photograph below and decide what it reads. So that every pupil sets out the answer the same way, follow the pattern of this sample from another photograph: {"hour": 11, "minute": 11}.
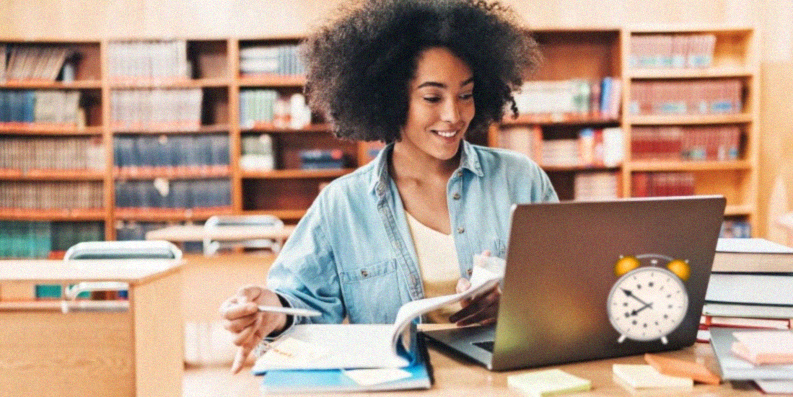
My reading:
{"hour": 7, "minute": 50}
